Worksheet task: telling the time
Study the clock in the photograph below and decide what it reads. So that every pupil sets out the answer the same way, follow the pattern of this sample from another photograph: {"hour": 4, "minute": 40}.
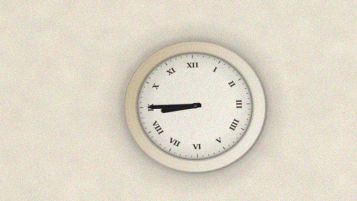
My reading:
{"hour": 8, "minute": 45}
